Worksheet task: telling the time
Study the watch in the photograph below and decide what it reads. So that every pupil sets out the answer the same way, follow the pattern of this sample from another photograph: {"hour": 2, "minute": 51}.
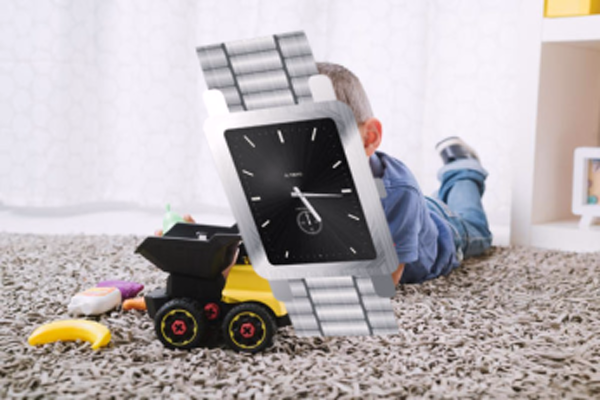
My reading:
{"hour": 5, "minute": 16}
